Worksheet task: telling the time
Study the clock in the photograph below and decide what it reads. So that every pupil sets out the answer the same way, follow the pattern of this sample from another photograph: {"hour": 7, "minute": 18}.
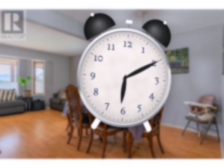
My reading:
{"hour": 6, "minute": 10}
